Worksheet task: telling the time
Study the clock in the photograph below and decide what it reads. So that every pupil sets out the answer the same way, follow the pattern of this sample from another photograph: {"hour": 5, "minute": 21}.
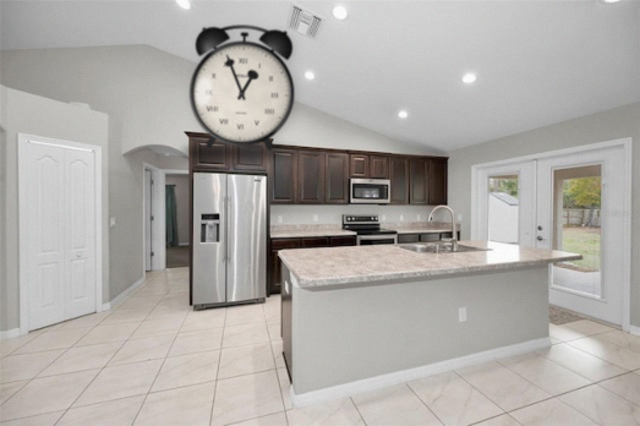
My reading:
{"hour": 12, "minute": 56}
